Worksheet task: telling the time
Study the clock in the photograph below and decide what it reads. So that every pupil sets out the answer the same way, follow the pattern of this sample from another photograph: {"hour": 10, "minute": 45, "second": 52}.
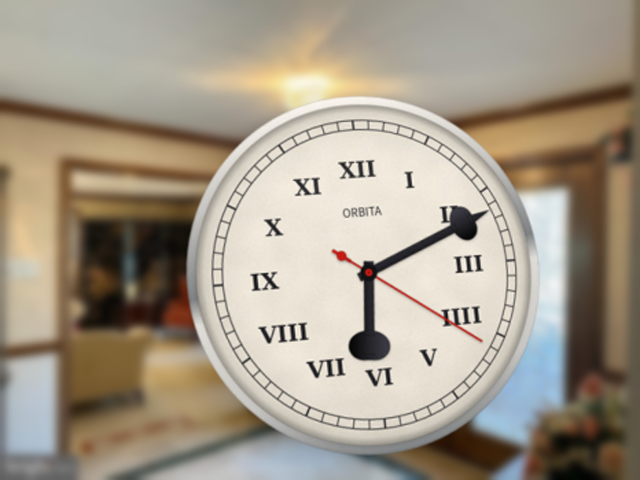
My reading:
{"hour": 6, "minute": 11, "second": 21}
